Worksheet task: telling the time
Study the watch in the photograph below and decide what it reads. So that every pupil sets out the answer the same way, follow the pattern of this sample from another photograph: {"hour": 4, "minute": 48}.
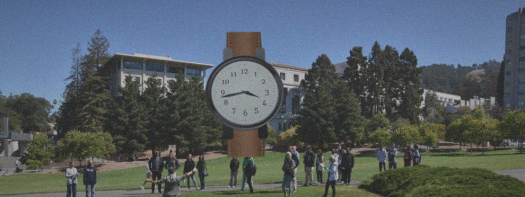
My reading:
{"hour": 3, "minute": 43}
